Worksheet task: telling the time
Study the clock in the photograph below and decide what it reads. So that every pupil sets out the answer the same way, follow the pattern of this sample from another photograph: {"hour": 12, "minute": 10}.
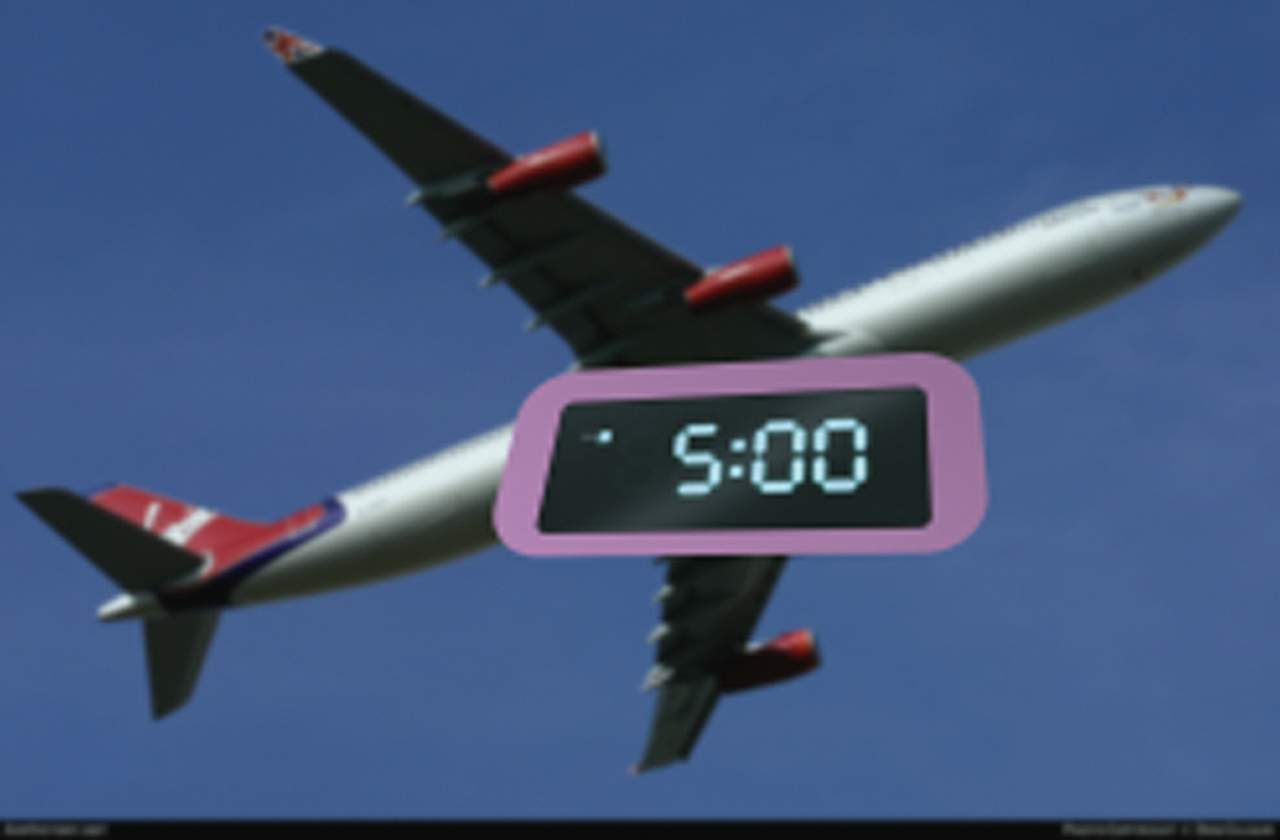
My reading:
{"hour": 5, "minute": 0}
